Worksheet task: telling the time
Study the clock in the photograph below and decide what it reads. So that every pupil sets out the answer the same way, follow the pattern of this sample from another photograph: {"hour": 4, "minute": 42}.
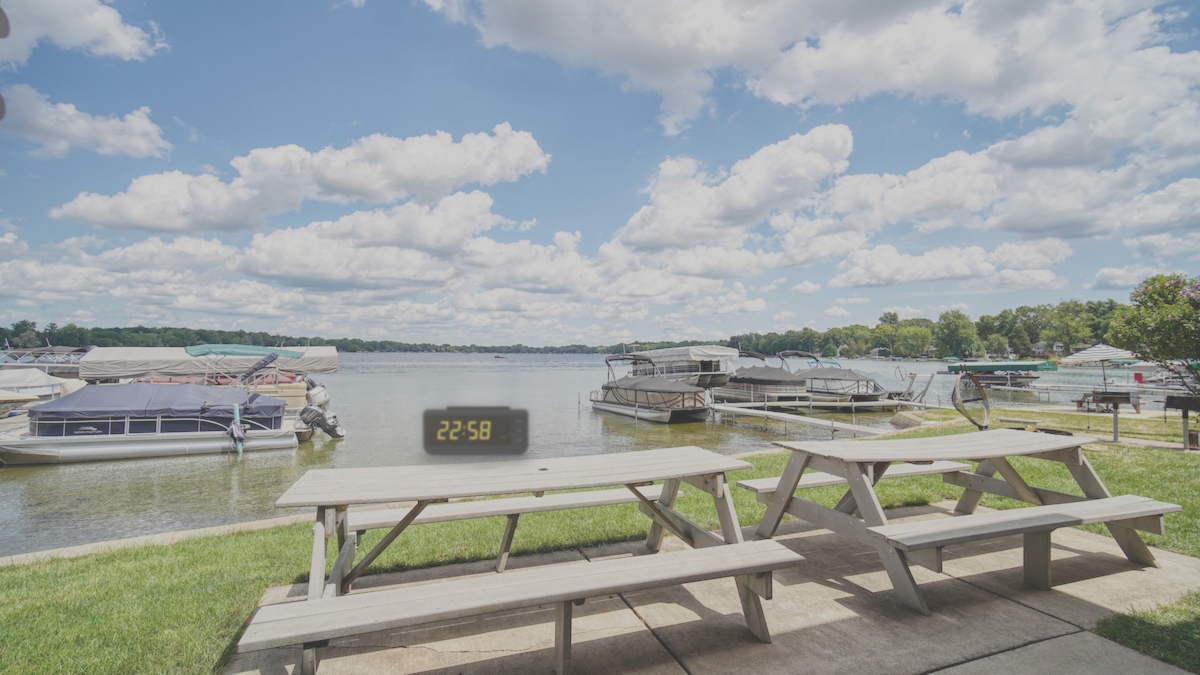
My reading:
{"hour": 22, "minute": 58}
